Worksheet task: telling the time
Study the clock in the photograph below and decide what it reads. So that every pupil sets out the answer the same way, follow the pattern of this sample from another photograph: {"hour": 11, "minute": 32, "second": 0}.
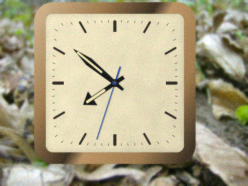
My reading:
{"hour": 7, "minute": 51, "second": 33}
